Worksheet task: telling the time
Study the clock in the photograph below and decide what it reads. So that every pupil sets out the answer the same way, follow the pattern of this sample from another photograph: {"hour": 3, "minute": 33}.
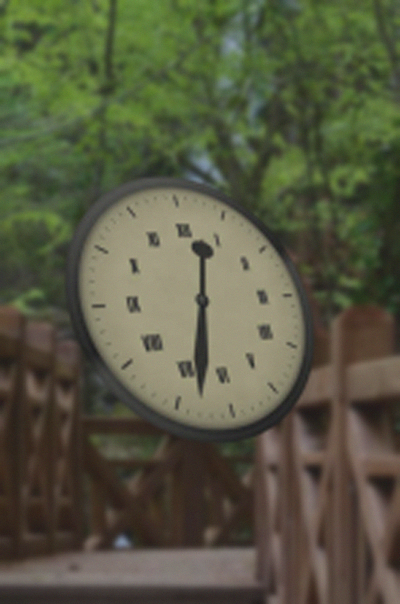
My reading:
{"hour": 12, "minute": 33}
